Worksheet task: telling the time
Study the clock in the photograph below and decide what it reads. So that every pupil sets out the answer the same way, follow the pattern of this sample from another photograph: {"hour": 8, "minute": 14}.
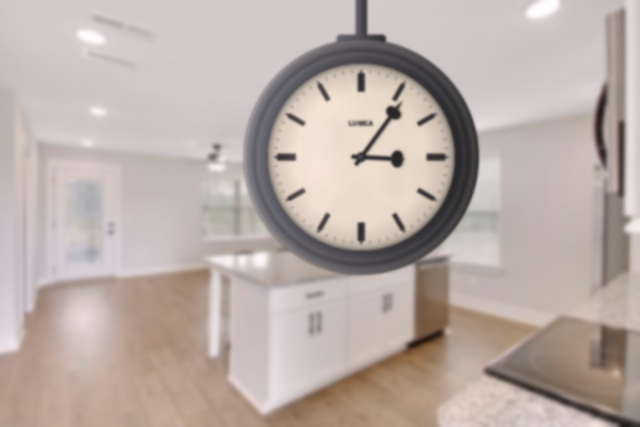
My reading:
{"hour": 3, "minute": 6}
